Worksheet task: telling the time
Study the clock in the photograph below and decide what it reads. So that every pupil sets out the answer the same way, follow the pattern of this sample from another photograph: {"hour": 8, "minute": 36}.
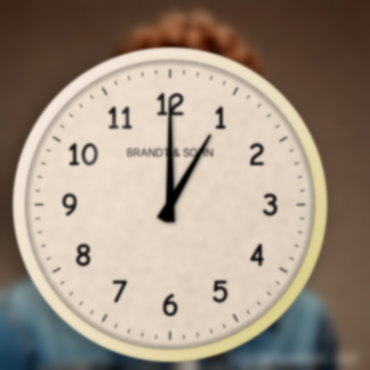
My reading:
{"hour": 1, "minute": 0}
